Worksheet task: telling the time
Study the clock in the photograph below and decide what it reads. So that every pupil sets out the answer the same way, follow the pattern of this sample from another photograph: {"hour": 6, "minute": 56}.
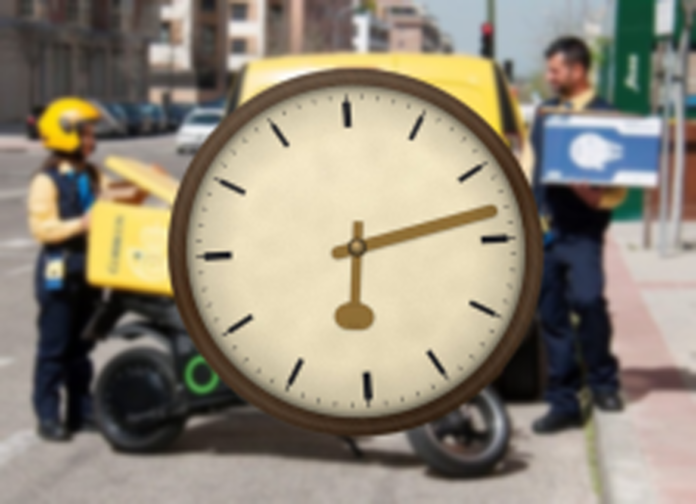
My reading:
{"hour": 6, "minute": 13}
